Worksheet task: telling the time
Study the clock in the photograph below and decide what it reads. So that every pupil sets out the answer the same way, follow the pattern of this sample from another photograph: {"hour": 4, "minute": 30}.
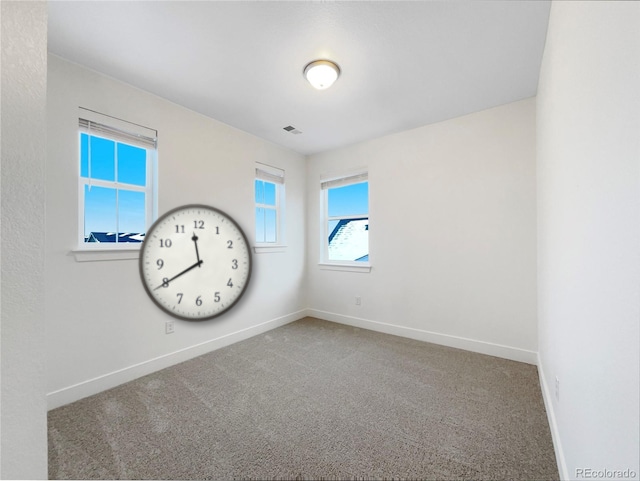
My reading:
{"hour": 11, "minute": 40}
